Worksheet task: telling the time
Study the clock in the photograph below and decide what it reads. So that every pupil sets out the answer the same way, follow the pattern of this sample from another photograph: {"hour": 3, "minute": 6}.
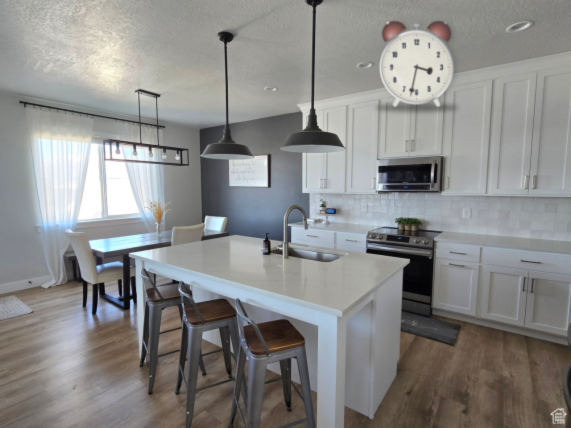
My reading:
{"hour": 3, "minute": 32}
